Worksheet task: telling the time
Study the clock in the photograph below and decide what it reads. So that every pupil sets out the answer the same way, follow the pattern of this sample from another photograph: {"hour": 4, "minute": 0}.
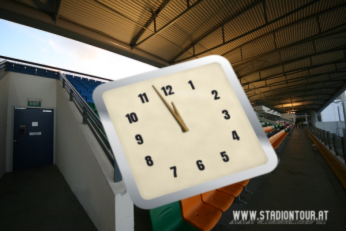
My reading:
{"hour": 11, "minute": 58}
